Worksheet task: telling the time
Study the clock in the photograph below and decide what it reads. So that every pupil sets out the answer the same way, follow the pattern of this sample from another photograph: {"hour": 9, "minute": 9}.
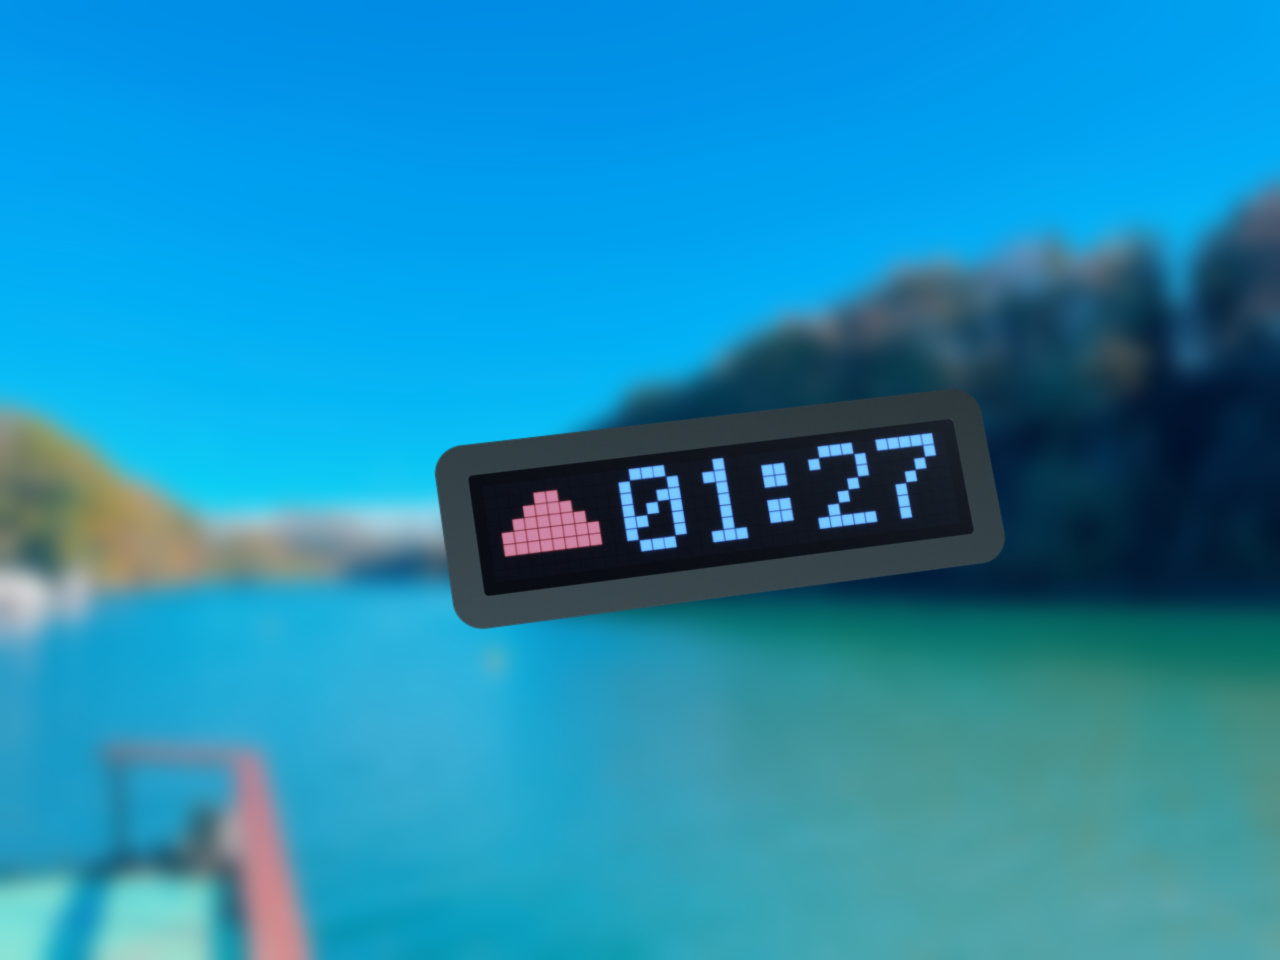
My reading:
{"hour": 1, "minute": 27}
